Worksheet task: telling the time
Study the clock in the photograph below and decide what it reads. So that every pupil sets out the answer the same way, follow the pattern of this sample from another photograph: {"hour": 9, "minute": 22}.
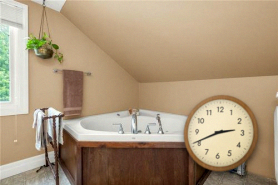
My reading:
{"hour": 2, "minute": 41}
